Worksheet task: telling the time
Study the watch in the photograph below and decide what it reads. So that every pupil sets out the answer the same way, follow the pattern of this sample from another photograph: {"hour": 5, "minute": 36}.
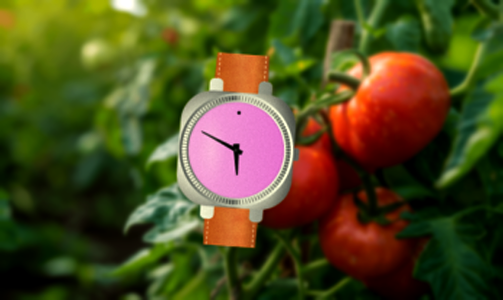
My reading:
{"hour": 5, "minute": 49}
